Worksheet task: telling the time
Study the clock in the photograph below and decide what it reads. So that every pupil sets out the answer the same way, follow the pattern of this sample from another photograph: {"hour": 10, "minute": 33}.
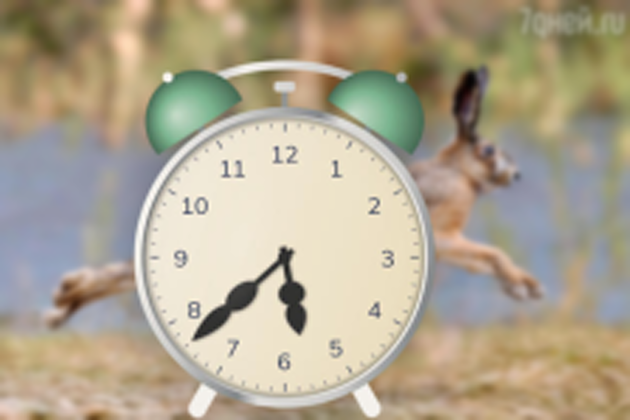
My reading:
{"hour": 5, "minute": 38}
